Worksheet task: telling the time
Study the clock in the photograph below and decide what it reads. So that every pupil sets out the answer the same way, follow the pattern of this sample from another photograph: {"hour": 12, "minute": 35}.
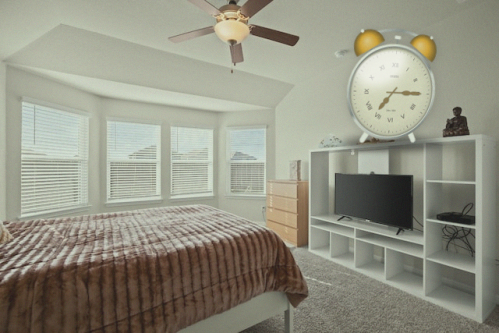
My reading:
{"hour": 7, "minute": 15}
